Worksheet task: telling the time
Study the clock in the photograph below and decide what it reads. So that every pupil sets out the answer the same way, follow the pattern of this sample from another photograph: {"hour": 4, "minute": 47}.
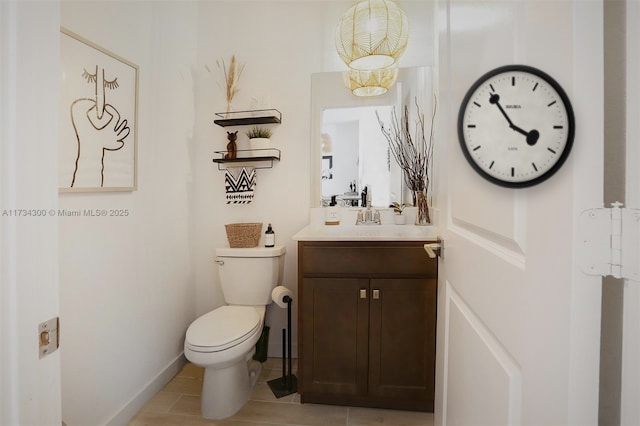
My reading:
{"hour": 3, "minute": 54}
